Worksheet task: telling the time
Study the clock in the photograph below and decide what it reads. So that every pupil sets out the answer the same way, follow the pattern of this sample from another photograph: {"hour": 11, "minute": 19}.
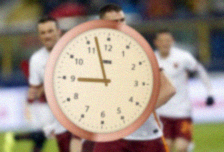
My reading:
{"hour": 8, "minute": 57}
